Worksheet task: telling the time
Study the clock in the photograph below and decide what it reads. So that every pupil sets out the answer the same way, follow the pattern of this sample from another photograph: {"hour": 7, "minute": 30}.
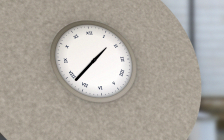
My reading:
{"hour": 1, "minute": 38}
